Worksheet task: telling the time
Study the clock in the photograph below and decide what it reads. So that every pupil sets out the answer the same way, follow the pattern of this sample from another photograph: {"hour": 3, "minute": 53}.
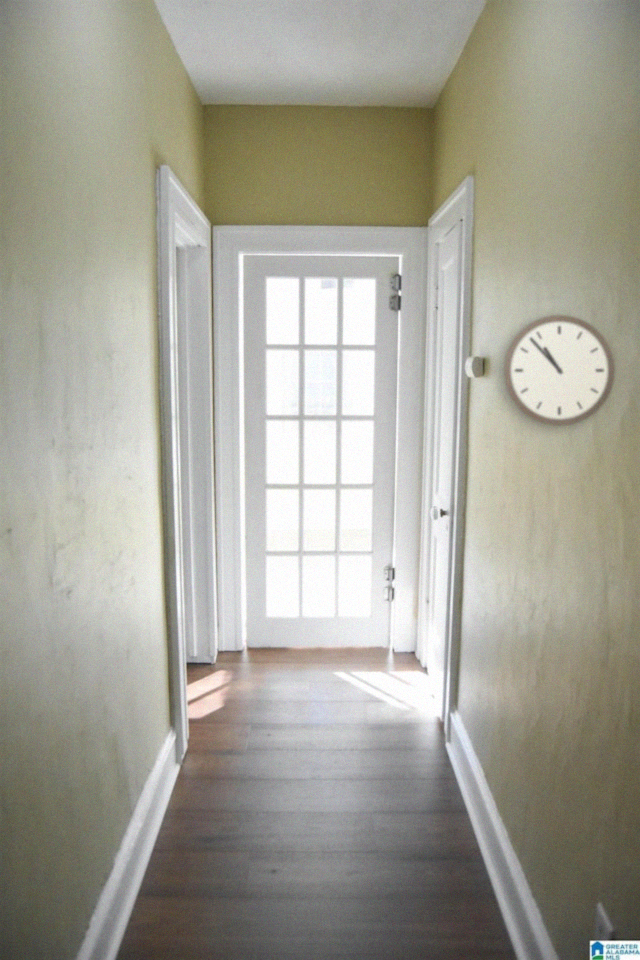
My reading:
{"hour": 10, "minute": 53}
